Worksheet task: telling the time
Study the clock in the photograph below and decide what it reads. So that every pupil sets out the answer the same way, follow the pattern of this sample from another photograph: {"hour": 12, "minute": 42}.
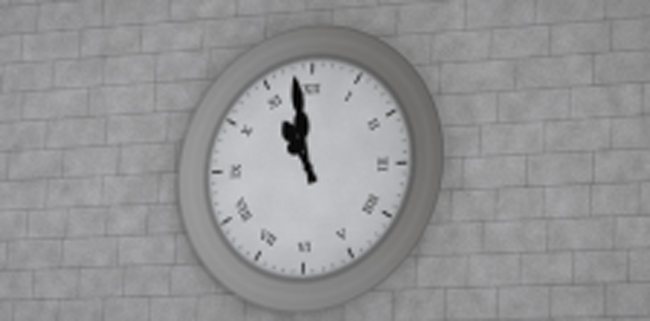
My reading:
{"hour": 10, "minute": 58}
